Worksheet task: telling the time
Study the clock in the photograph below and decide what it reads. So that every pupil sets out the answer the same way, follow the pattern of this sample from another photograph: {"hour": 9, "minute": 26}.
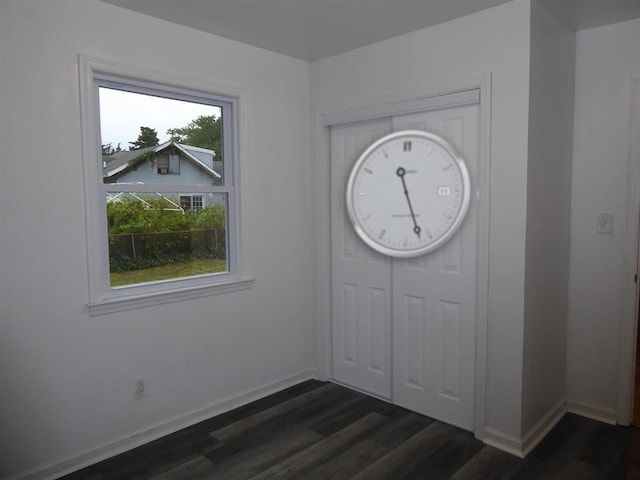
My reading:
{"hour": 11, "minute": 27}
